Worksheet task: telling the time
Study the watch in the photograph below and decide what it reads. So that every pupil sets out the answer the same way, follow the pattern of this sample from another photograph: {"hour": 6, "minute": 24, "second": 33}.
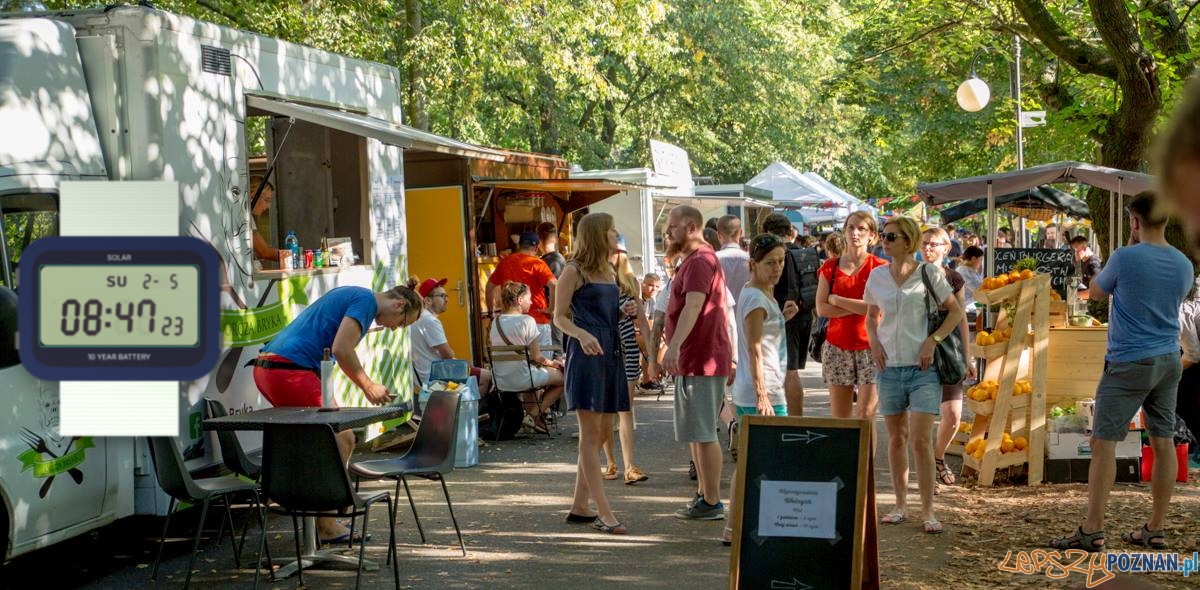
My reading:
{"hour": 8, "minute": 47, "second": 23}
